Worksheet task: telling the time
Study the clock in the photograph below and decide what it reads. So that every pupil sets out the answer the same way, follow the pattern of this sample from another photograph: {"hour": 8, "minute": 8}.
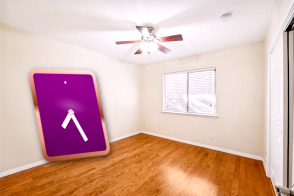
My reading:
{"hour": 7, "minute": 26}
